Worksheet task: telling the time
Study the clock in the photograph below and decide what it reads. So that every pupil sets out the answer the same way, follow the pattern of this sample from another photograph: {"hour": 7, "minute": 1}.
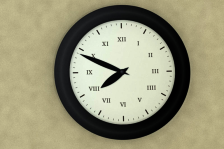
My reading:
{"hour": 7, "minute": 49}
